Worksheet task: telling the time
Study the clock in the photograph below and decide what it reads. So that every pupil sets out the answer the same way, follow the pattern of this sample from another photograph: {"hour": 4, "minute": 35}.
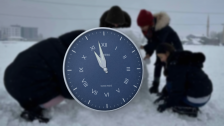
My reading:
{"hour": 10, "minute": 58}
